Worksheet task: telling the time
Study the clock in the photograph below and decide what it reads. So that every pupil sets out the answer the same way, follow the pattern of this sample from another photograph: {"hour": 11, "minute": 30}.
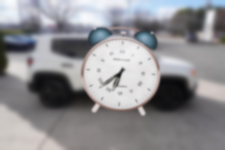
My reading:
{"hour": 6, "minute": 38}
